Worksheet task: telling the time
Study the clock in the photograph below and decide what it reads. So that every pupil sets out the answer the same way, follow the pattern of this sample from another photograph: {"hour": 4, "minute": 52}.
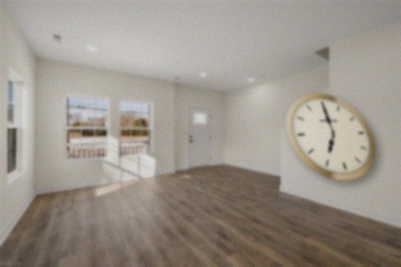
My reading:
{"hour": 7, "minute": 0}
